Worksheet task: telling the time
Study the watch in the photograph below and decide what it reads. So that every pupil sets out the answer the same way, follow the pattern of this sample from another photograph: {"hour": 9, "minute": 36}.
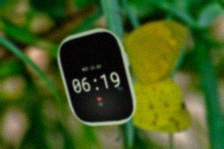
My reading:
{"hour": 6, "minute": 19}
